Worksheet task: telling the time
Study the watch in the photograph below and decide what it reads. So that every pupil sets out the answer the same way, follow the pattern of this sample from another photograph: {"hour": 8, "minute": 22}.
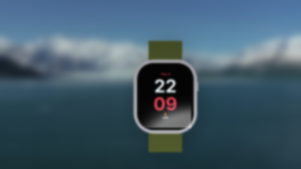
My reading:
{"hour": 22, "minute": 9}
